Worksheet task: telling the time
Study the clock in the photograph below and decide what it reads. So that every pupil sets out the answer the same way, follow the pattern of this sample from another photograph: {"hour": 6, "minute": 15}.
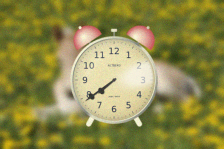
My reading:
{"hour": 7, "minute": 39}
